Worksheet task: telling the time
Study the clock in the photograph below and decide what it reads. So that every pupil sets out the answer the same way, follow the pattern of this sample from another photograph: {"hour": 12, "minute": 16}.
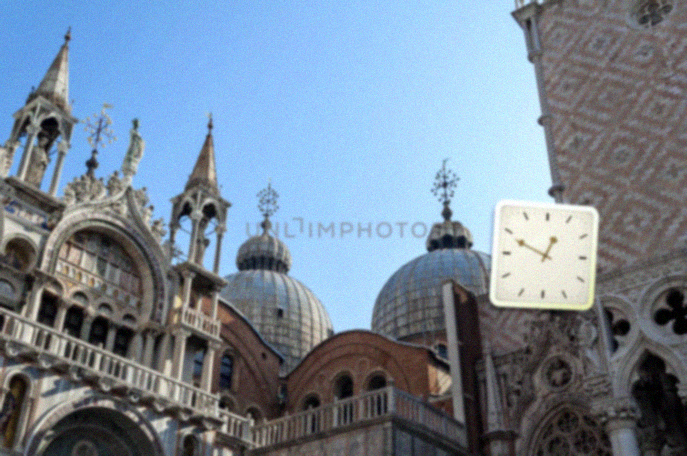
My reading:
{"hour": 12, "minute": 49}
